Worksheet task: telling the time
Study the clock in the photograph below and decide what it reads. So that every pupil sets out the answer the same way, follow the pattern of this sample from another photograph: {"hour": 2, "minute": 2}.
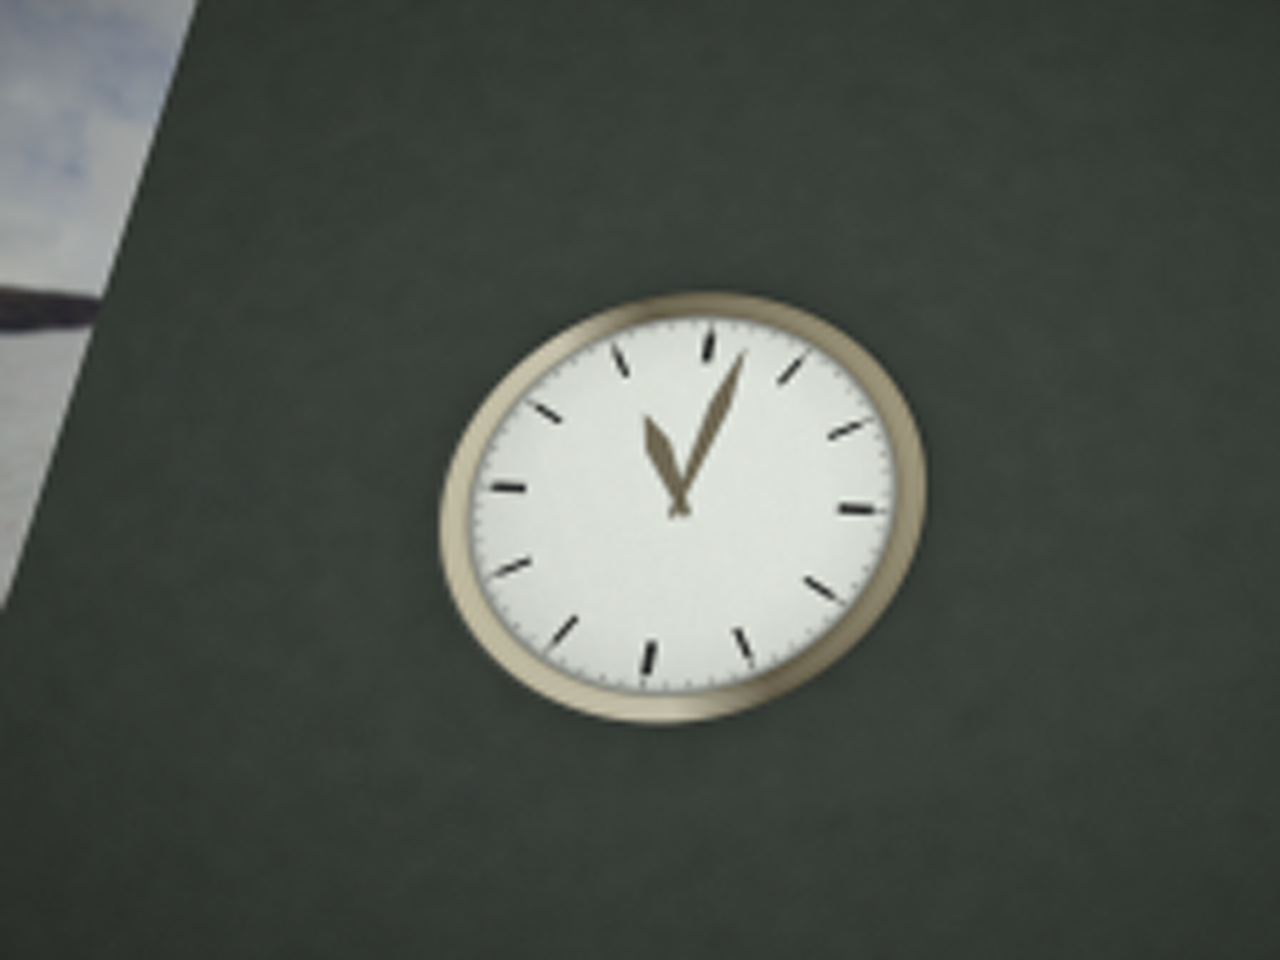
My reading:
{"hour": 11, "minute": 2}
